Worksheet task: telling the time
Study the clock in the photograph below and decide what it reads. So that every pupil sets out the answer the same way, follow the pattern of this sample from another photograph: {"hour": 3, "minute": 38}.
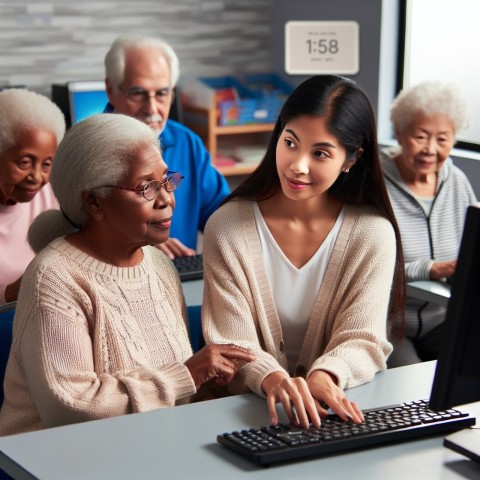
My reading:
{"hour": 1, "minute": 58}
